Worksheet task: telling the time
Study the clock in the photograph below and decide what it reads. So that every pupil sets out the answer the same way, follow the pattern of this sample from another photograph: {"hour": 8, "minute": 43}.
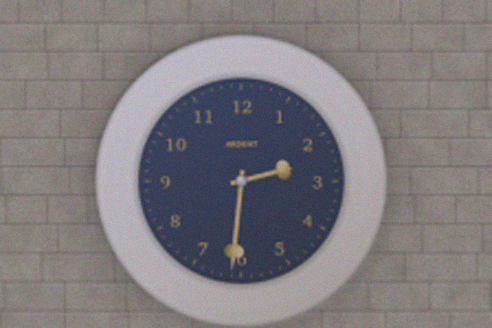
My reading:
{"hour": 2, "minute": 31}
